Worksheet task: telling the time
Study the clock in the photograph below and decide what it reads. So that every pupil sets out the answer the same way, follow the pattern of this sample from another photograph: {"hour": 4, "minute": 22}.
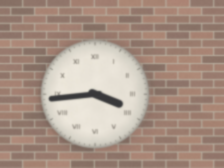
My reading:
{"hour": 3, "minute": 44}
